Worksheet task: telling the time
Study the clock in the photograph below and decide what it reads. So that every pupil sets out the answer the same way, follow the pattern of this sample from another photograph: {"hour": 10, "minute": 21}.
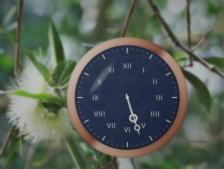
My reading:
{"hour": 5, "minute": 27}
